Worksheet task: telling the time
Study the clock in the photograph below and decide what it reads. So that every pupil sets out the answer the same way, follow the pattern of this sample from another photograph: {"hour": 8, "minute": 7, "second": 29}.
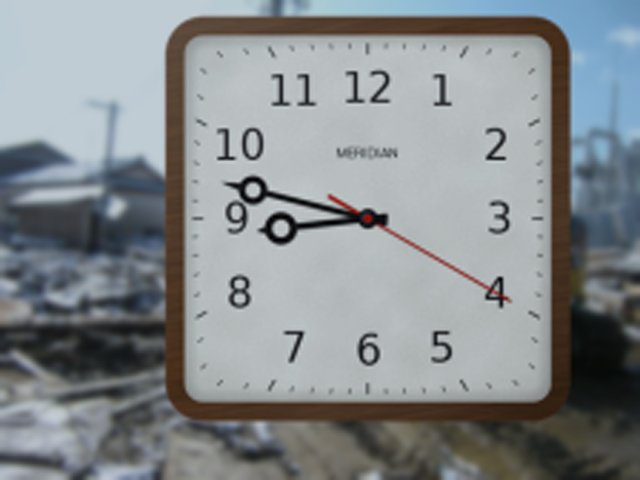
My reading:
{"hour": 8, "minute": 47, "second": 20}
